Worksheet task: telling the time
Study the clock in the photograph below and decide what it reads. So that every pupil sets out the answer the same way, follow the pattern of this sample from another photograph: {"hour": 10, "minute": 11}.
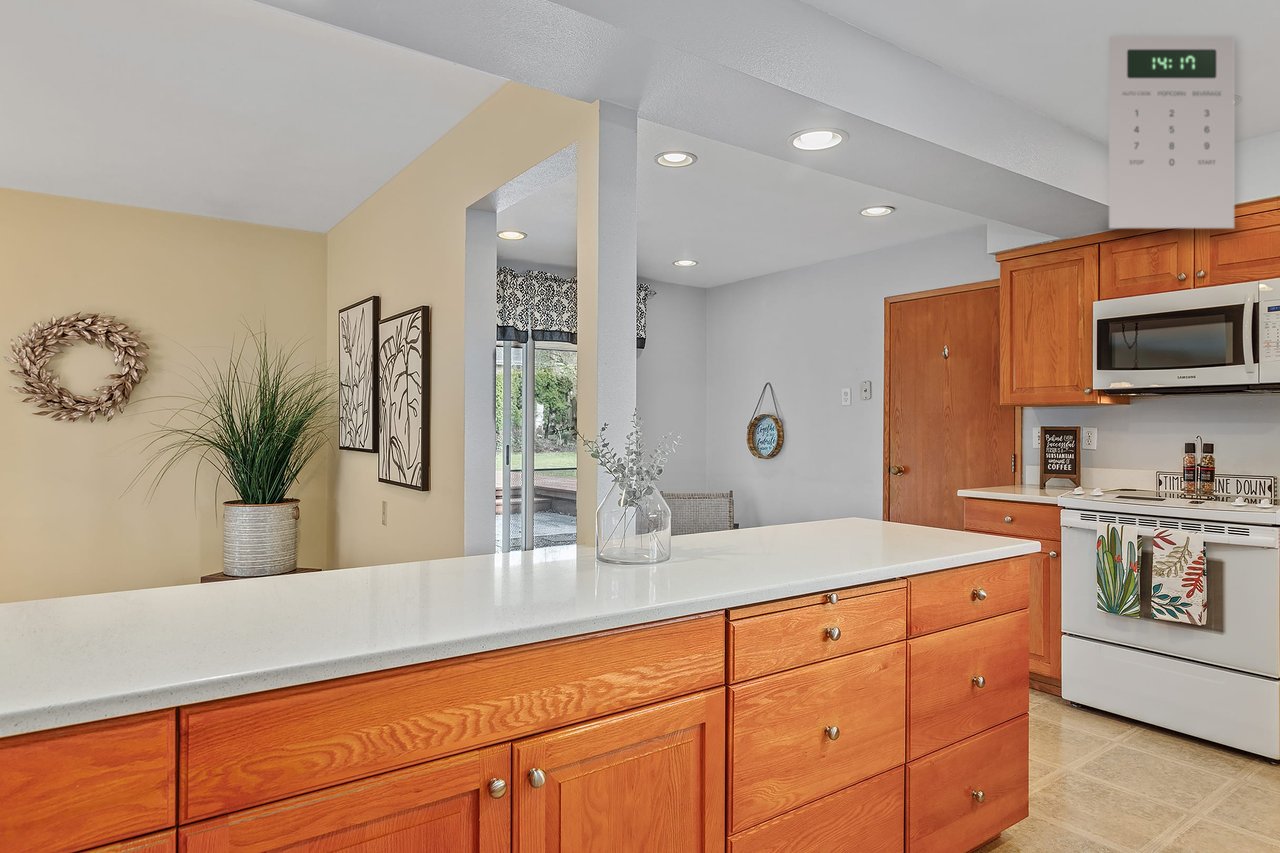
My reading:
{"hour": 14, "minute": 17}
